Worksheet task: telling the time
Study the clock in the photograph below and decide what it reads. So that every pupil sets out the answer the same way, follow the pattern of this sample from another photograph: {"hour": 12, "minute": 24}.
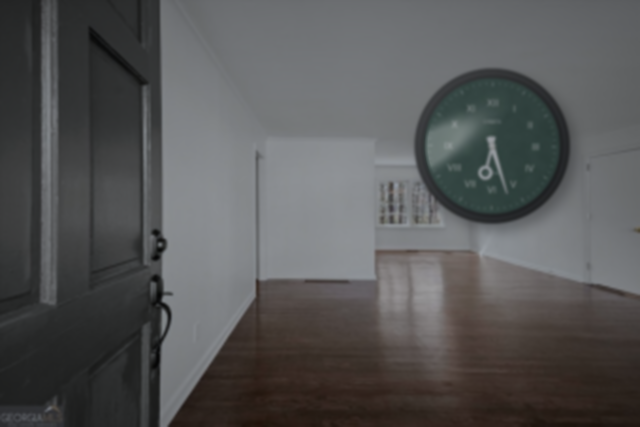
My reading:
{"hour": 6, "minute": 27}
